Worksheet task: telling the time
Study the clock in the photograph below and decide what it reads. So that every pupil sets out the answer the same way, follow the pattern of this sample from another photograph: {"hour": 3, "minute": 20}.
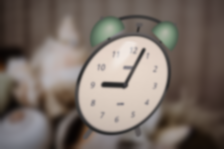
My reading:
{"hour": 9, "minute": 3}
